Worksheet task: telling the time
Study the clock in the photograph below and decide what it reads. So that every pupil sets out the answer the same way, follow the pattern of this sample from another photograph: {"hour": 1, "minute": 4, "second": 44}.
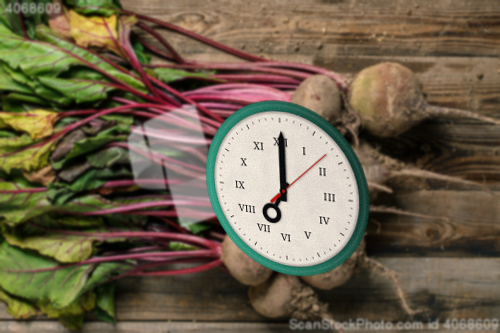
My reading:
{"hour": 7, "minute": 0, "second": 8}
